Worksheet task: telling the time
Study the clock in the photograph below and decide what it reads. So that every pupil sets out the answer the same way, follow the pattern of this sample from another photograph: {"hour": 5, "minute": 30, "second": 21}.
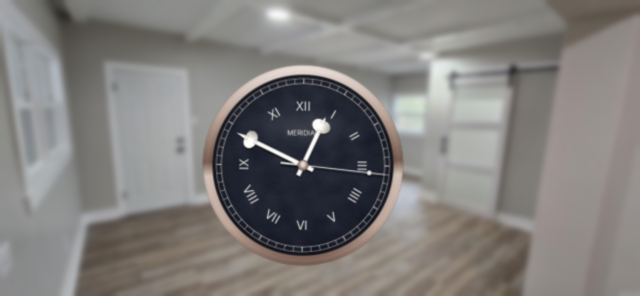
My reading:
{"hour": 12, "minute": 49, "second": 16}
